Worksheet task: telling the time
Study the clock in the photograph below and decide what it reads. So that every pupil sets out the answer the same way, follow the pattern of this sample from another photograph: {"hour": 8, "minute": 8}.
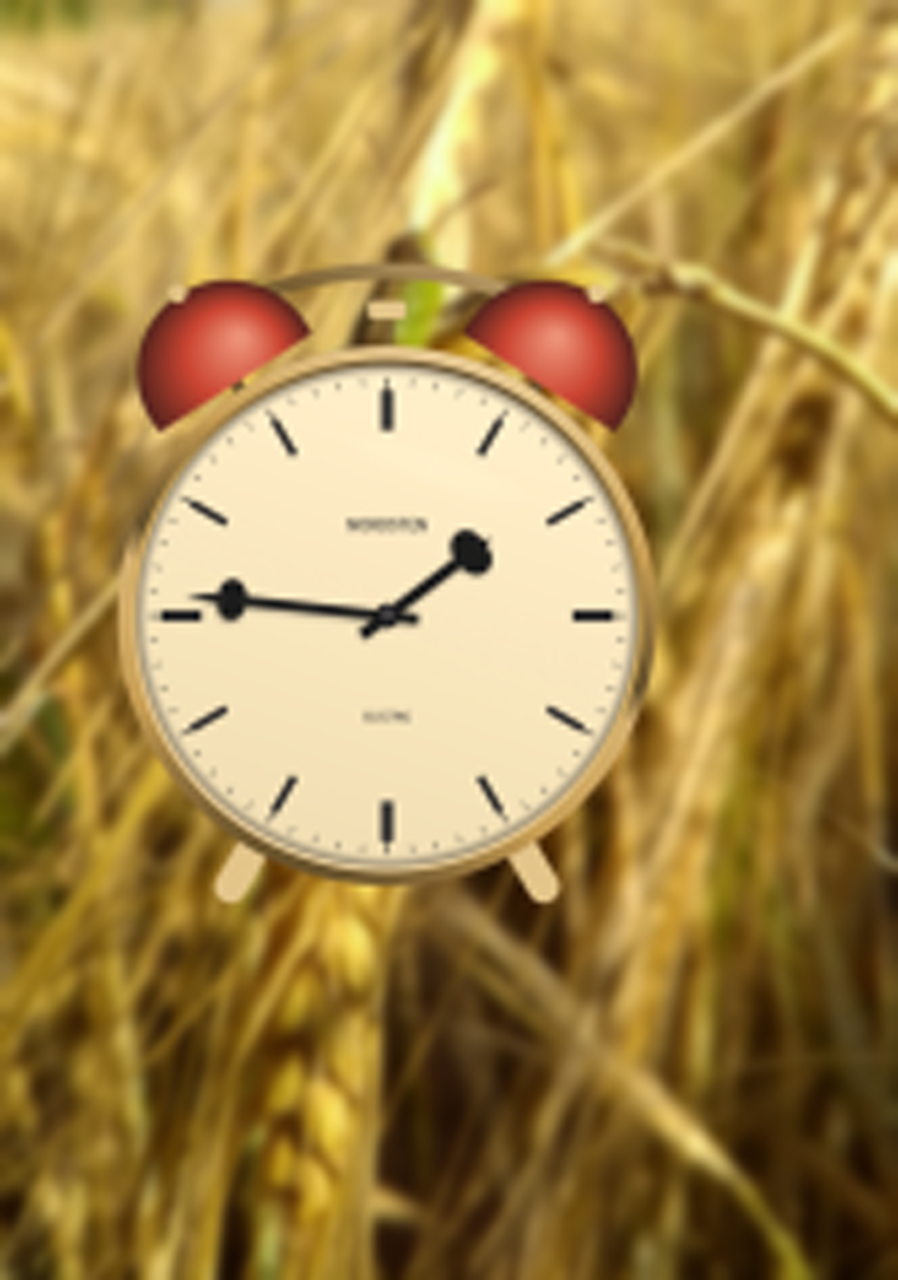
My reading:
{"hour": 1, "minute": 46}
